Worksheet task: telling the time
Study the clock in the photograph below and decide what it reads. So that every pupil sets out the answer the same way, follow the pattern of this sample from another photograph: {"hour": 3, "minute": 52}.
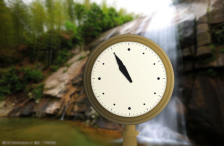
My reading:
{"hour": 10, "minute": 55}
